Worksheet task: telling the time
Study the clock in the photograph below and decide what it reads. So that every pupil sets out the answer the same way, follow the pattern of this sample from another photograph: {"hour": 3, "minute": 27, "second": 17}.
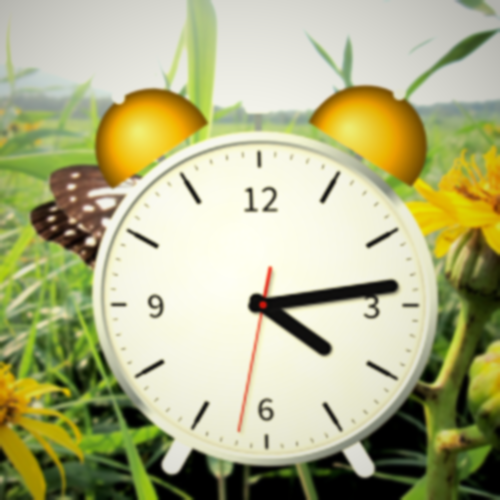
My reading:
{"hour": 4, "minute": 13, "second": 32}
